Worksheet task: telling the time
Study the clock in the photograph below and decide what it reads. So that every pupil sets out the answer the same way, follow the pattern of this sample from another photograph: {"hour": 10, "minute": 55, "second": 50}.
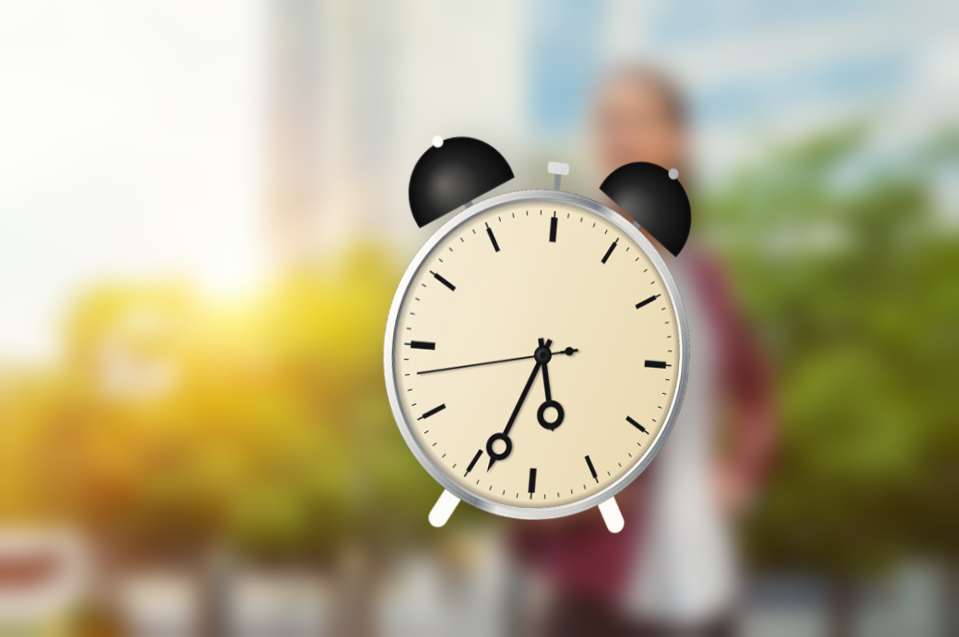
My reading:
{"hour": 5, "minute": 33, "second": 43}
